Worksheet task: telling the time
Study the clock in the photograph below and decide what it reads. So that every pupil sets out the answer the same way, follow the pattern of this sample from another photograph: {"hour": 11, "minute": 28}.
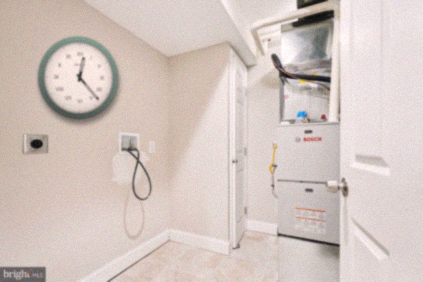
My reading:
{"hour": 12, "minute": 23}
